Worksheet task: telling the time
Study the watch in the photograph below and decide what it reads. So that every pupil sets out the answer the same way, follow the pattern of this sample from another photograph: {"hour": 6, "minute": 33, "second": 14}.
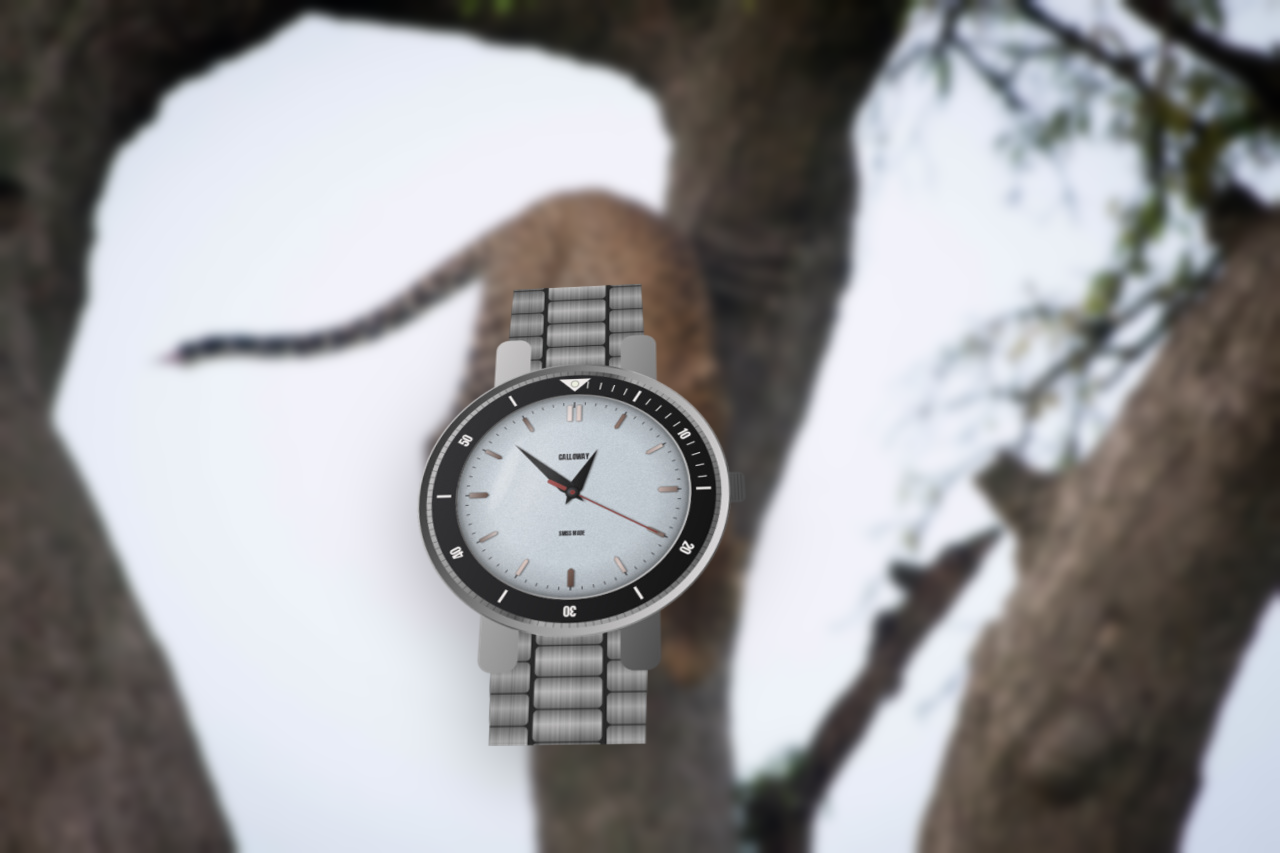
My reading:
{"hour": 12, "minute": 52, "second": 20}
